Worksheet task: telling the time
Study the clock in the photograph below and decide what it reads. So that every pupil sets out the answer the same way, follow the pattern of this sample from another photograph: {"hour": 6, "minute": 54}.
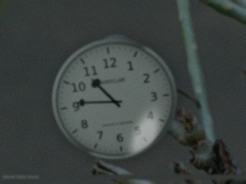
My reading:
{"hour": 10, "minute": 46}
